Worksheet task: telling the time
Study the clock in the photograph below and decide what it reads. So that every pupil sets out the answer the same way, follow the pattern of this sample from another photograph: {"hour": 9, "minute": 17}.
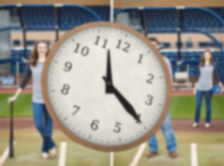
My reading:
{"hour": 11, "minute": 20}
